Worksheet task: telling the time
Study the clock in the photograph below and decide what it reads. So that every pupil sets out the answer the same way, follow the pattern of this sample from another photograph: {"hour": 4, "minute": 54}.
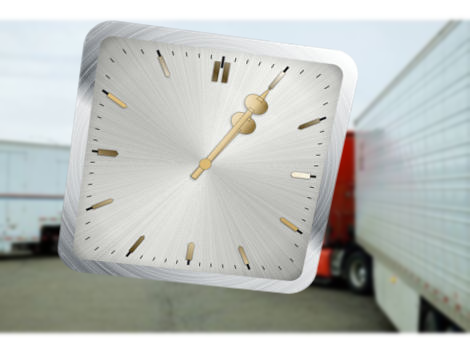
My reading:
{"hour": 1, "minute": 5}
